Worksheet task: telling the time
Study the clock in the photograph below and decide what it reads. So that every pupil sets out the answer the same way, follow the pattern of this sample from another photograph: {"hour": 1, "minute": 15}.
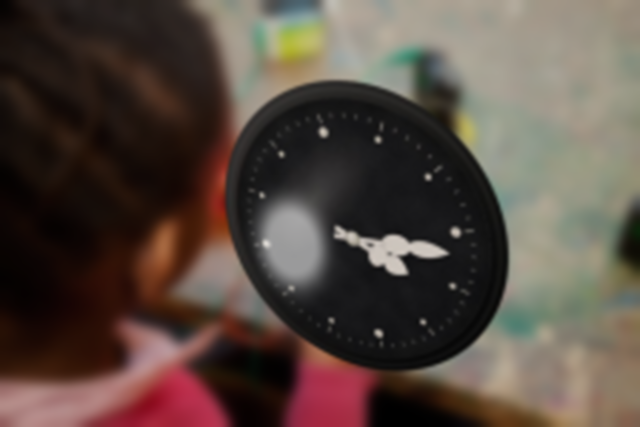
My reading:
{"hour": 4, "minute": 17}
